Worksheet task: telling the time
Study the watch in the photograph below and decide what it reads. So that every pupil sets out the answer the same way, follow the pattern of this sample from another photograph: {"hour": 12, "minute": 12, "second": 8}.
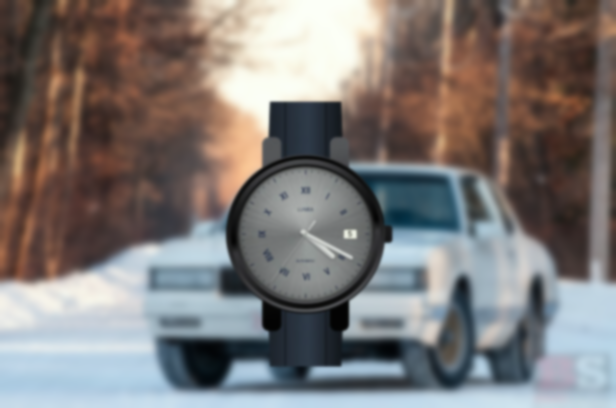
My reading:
{"hour": 4, "minute": 19, "second": 36}
